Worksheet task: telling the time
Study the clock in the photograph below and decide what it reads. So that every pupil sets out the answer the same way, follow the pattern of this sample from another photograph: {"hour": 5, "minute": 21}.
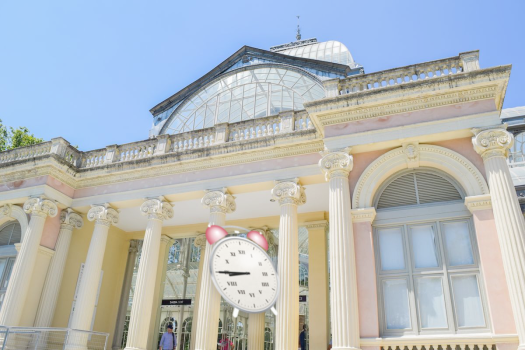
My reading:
{"hour": 8, "minute": 45}
